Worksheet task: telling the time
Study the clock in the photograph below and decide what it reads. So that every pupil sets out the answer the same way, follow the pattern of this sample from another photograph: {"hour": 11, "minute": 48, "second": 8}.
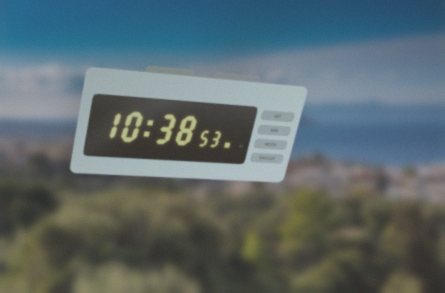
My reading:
{"hour": 10, "minute": 38, "second": 53}
